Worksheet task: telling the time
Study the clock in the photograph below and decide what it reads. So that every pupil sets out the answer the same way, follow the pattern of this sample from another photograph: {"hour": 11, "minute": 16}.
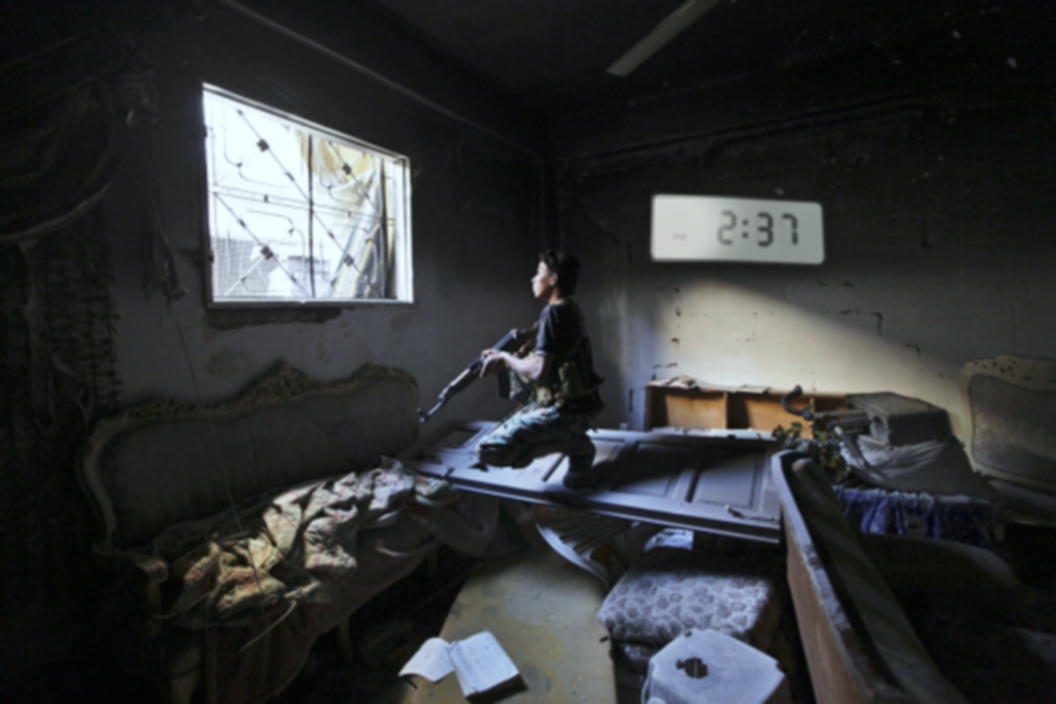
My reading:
{"hour": 2, "minute": 37}
